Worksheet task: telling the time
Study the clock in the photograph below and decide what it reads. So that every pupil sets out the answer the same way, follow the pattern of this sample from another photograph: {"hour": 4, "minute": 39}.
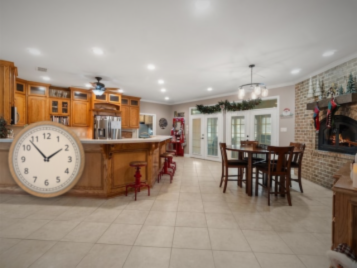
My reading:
{"hour": 1, "minute": 53}
